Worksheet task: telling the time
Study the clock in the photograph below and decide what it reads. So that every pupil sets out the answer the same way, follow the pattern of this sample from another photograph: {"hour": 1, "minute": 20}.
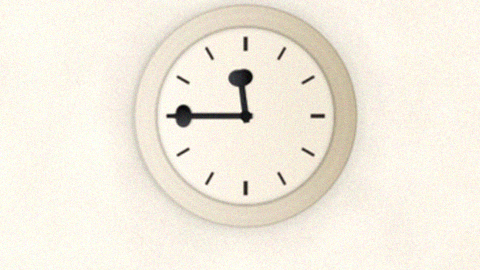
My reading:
{"hour": 11, "minute": 45}
